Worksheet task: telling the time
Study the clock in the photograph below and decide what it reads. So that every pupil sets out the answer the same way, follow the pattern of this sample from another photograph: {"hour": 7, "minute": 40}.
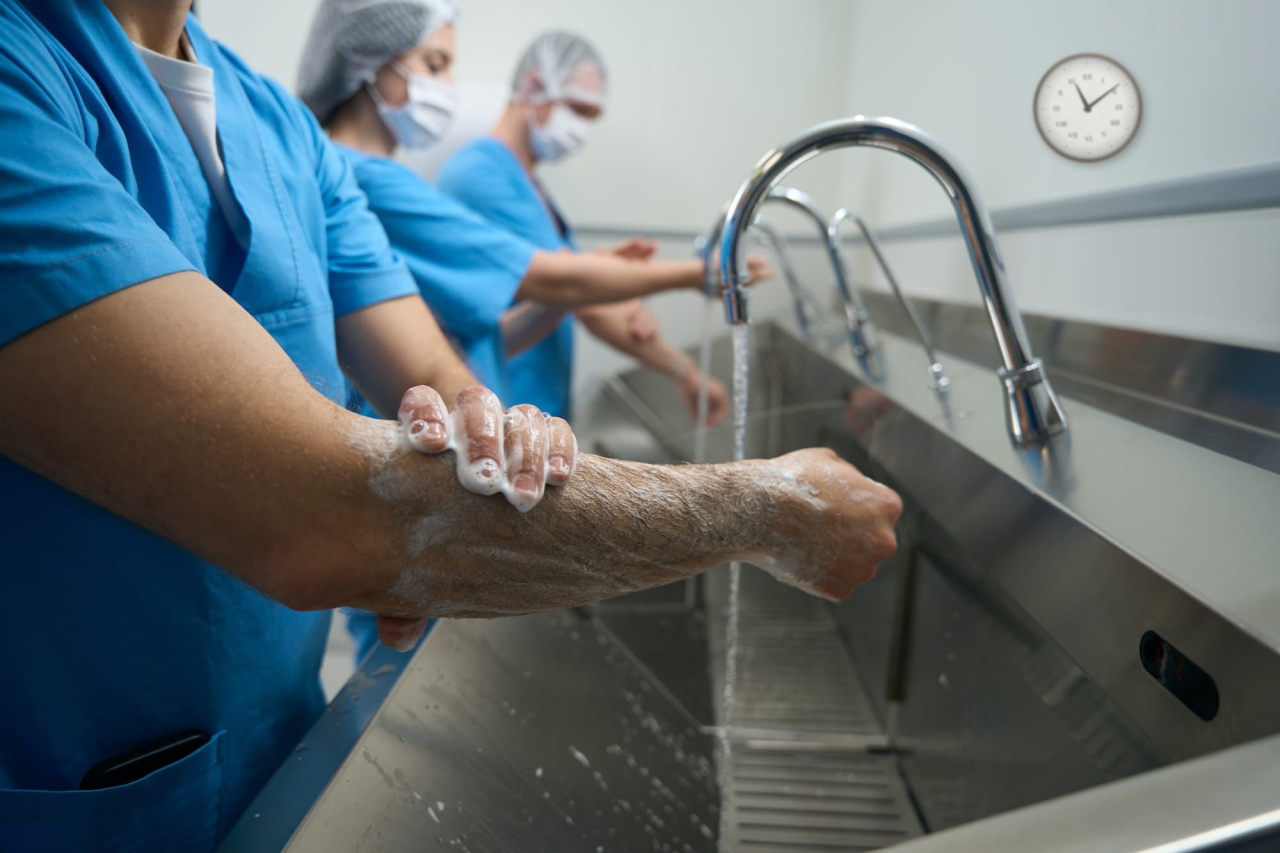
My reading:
{"hour": 11, "minute": 9}
